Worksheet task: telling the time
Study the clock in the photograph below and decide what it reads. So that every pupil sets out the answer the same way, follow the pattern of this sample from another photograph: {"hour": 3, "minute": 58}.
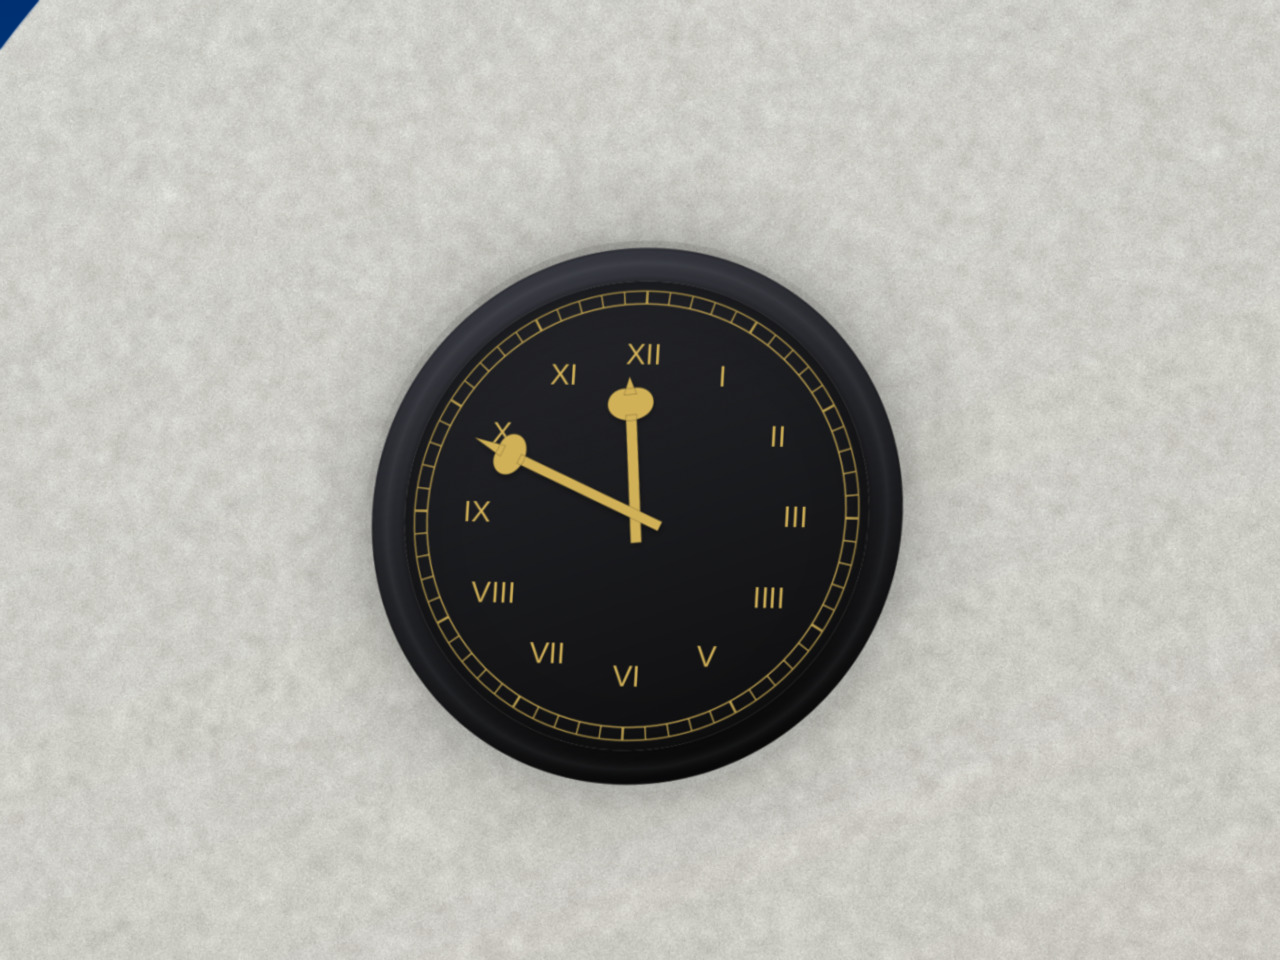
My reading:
{"hour": 11, "minute": 49}
